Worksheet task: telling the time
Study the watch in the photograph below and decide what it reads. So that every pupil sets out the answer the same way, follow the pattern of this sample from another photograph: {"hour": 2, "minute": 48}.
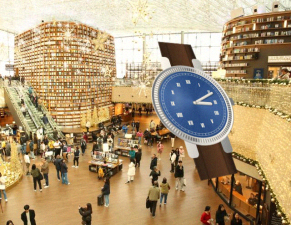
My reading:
{"hour": 3, "minute": 11}
